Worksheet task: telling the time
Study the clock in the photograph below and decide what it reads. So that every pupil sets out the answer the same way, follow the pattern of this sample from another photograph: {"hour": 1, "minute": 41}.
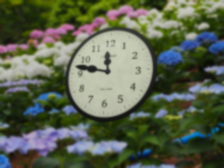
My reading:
{"hour": 11, "minute": 47}
